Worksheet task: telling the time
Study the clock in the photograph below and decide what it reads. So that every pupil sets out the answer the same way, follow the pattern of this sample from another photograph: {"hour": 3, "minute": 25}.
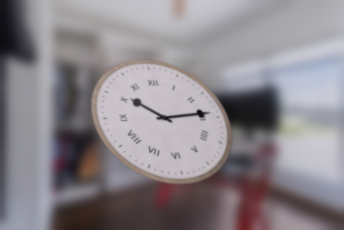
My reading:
{"hour": 10, "minute": 14}
